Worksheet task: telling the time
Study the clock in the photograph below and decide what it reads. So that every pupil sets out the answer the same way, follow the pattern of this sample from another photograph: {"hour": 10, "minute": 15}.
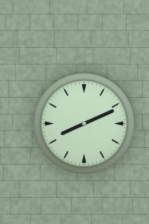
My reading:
{"hour": 8, "minute": 11}
